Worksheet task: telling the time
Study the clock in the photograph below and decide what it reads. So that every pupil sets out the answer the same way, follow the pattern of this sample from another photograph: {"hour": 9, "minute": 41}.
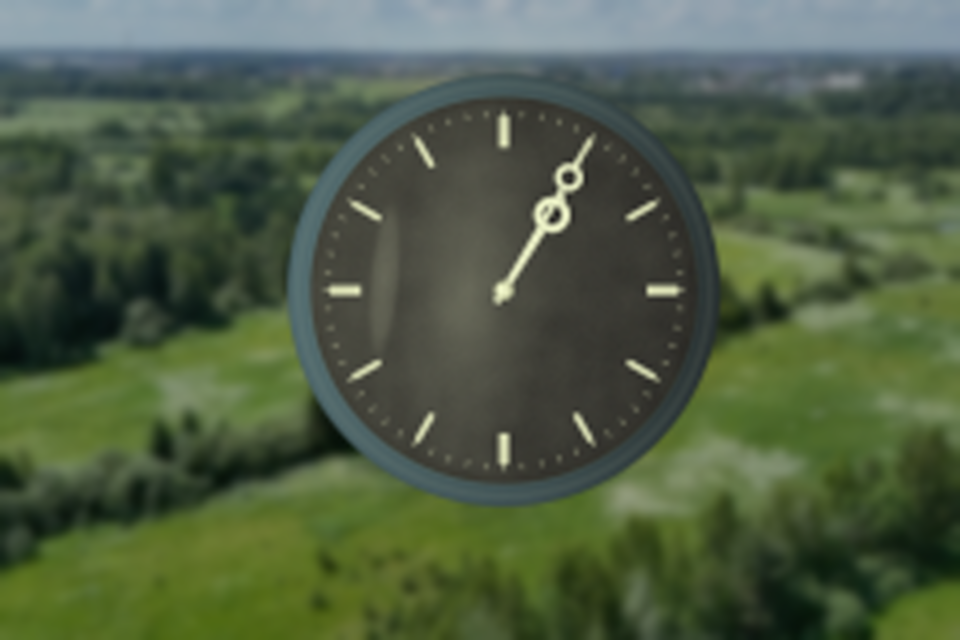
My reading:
{"hour": 1, "minute": 5}
